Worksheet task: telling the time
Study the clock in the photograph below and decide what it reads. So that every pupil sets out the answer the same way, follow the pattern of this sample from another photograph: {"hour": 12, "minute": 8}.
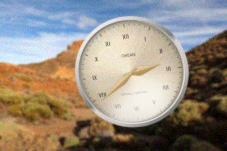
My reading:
{"hour": 2, "minute": 39}
